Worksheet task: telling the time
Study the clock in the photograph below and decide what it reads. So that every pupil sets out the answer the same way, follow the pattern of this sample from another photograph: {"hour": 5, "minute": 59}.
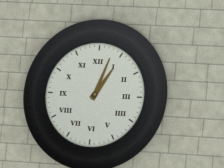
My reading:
{"hour": 1, "minute": 3}
